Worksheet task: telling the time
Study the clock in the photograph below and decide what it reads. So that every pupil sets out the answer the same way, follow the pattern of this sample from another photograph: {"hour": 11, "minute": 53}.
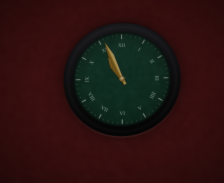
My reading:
{"hour": 10, "minute": 56}
